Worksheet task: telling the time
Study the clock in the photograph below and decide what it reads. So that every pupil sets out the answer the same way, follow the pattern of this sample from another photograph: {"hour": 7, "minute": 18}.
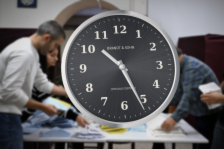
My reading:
{"hour": 10, "minute": 26}
